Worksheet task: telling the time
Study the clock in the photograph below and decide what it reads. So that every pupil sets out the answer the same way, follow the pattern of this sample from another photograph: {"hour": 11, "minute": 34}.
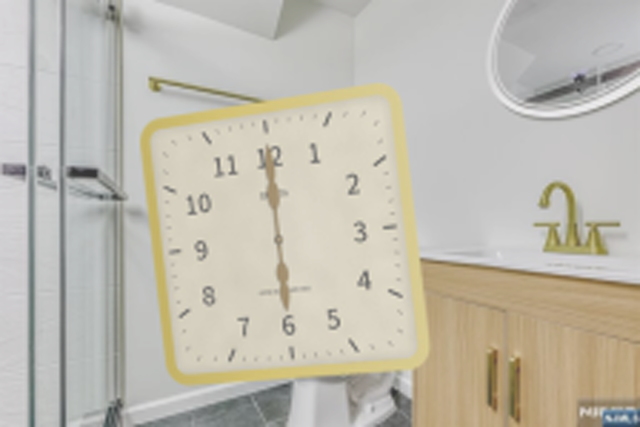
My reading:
{"hour": 6, "minute": 0}
